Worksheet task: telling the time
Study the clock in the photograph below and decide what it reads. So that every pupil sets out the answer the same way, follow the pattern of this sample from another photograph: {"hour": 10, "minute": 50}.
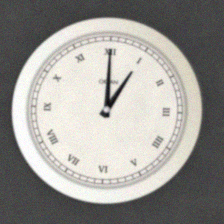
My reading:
{"hour": 1, "minute": 0}
